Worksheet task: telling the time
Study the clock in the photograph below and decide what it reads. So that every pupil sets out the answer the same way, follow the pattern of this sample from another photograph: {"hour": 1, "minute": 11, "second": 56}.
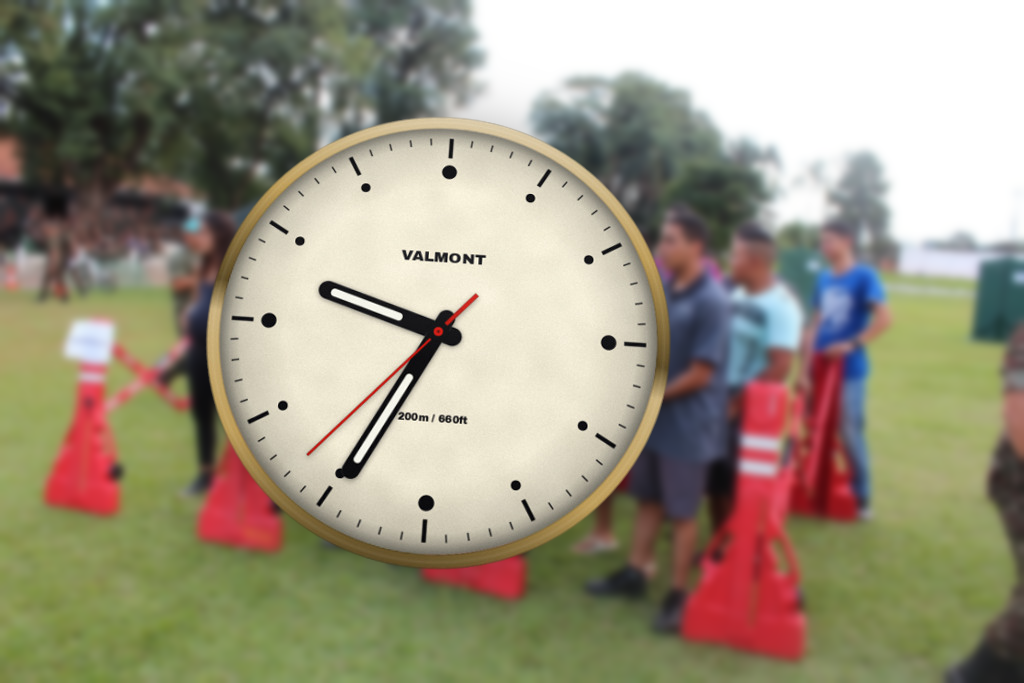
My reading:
{"hour": 9, "minute": 34, "second": 37}
